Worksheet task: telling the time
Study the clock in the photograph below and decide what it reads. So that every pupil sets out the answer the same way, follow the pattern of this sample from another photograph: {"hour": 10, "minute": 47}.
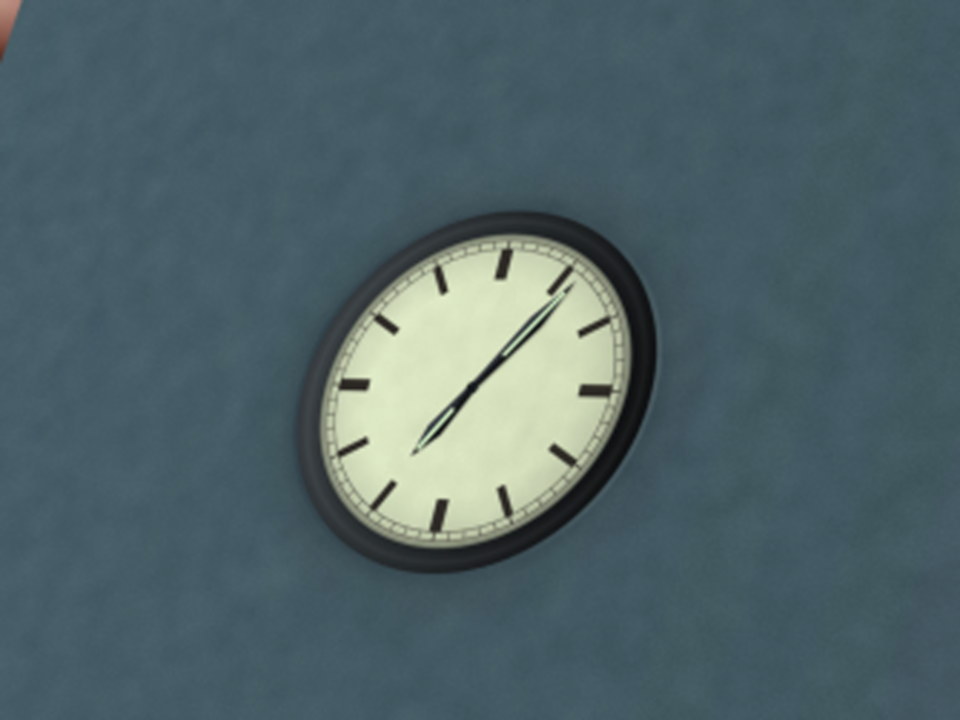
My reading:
{"hour": 7, "minute": 6}
